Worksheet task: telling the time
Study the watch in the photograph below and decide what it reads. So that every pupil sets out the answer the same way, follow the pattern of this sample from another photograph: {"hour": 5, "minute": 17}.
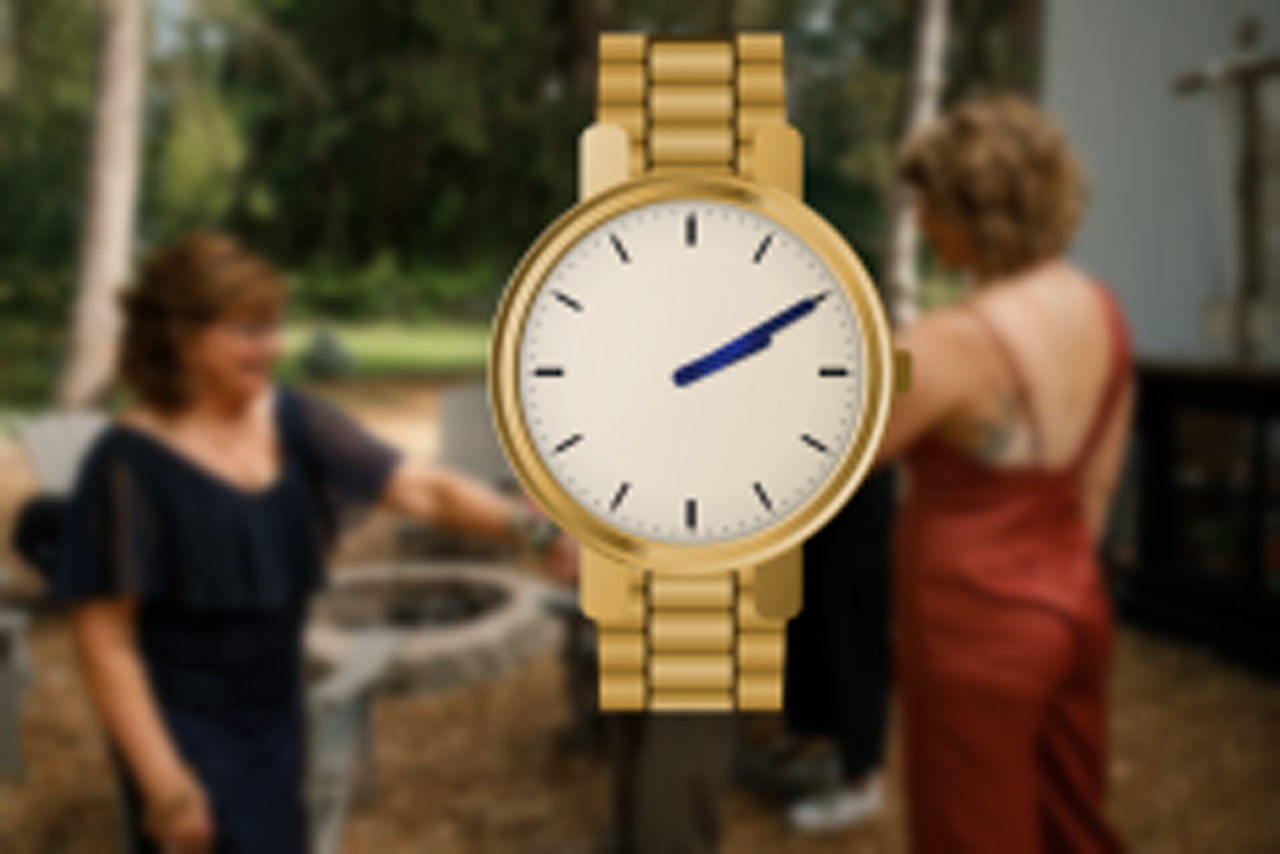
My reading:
{"hour": 2, "minute": 10}
